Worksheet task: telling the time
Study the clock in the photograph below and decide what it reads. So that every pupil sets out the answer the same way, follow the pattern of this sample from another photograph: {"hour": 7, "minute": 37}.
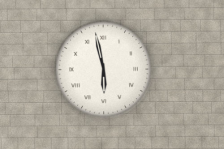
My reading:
{"hour": 5, "minute": 58}
